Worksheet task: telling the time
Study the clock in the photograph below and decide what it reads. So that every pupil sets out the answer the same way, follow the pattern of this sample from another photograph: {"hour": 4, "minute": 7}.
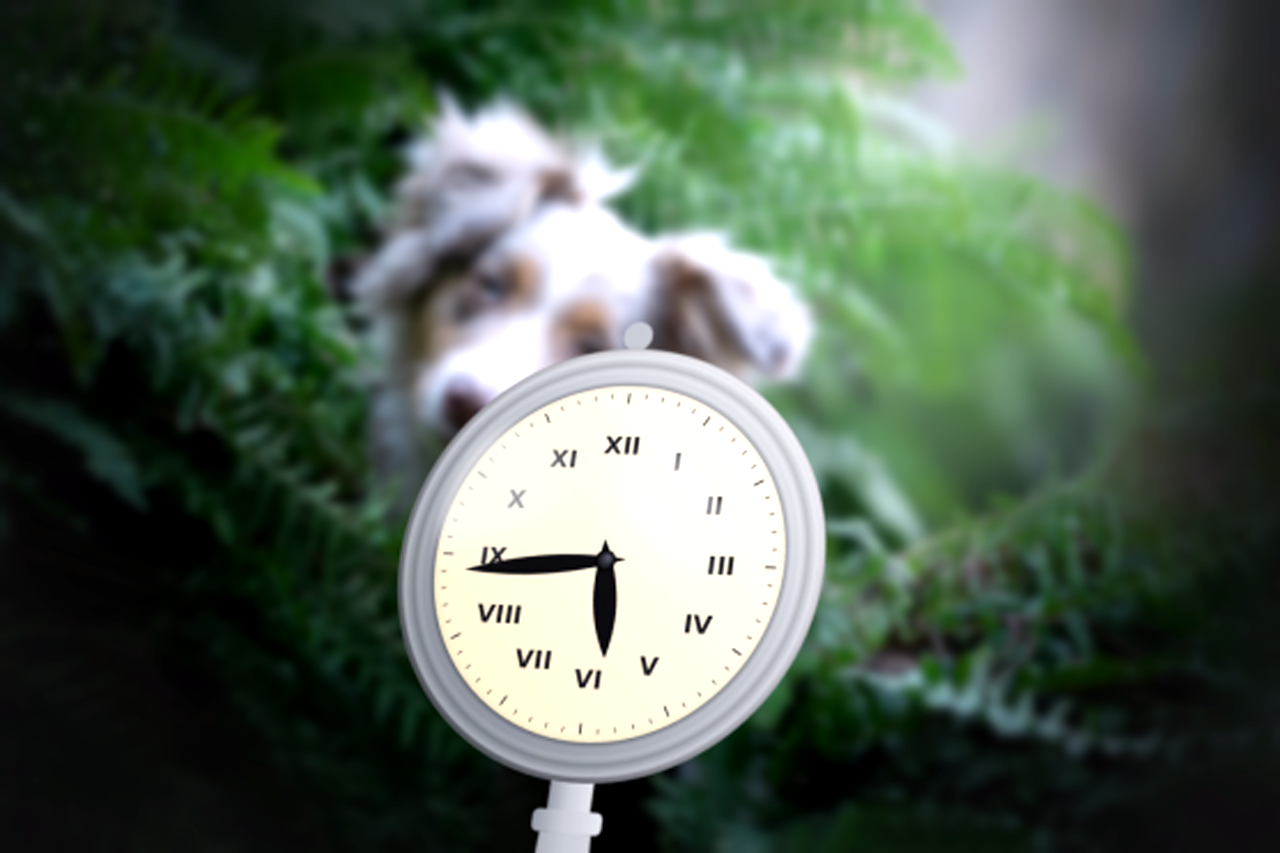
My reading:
{"hour": 5, "minute": 44}
